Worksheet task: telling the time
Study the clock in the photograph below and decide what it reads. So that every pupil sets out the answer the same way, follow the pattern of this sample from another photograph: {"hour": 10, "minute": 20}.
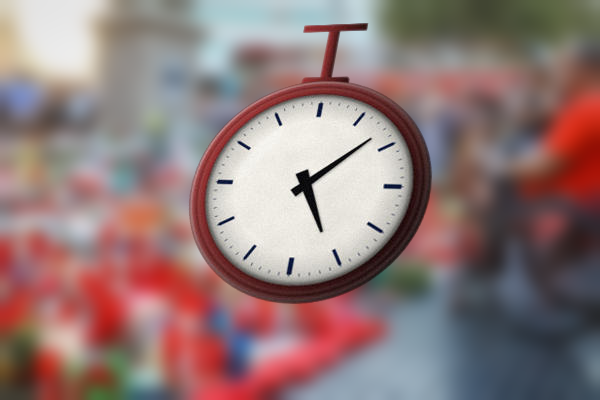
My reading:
{"hour": 5, "minute": 8}
